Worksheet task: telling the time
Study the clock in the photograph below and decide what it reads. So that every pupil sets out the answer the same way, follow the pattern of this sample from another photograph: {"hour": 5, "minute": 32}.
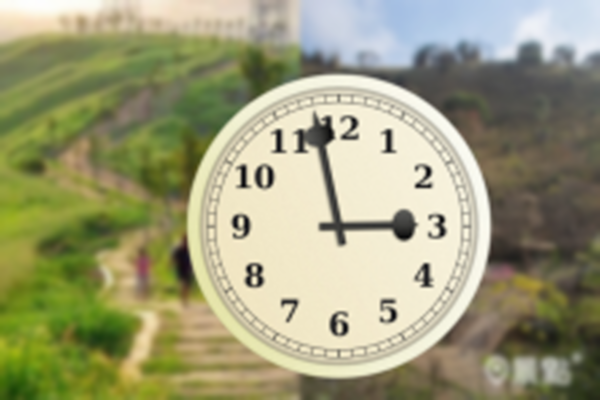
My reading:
{"hour": 2, "minute": 58}
